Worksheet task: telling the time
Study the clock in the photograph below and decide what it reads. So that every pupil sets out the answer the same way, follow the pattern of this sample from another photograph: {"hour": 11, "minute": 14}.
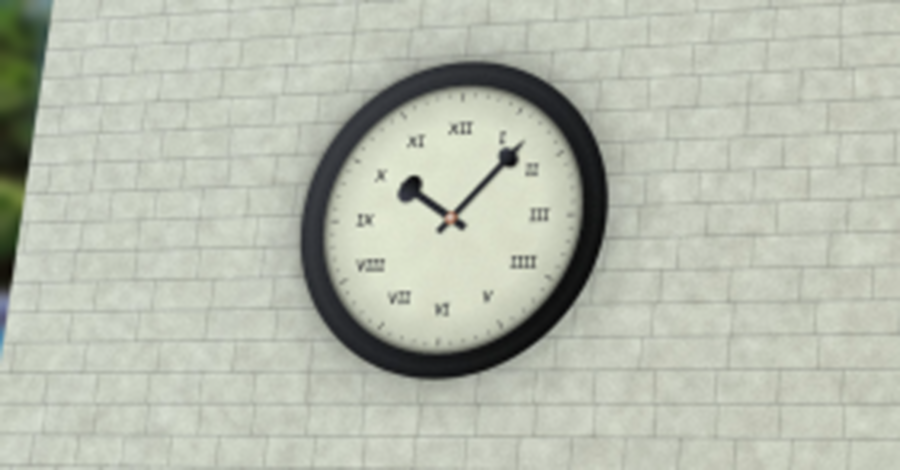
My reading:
{"hour": 10, "minute": 7}
